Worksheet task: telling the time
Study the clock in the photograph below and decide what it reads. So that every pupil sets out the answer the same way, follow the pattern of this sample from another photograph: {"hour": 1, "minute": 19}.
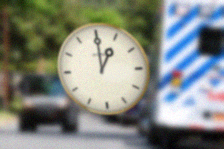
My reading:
{"hour": 1, "minute": 0}
